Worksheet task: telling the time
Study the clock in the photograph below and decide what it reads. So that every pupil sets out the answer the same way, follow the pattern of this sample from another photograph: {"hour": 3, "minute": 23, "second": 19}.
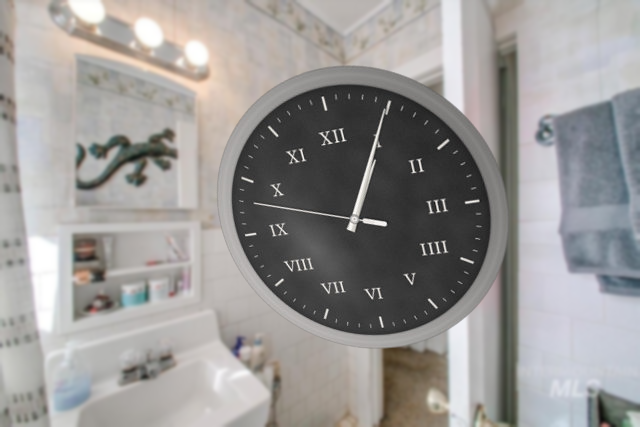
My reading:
{"hour": 1, "minute": 4, "second": 48}
